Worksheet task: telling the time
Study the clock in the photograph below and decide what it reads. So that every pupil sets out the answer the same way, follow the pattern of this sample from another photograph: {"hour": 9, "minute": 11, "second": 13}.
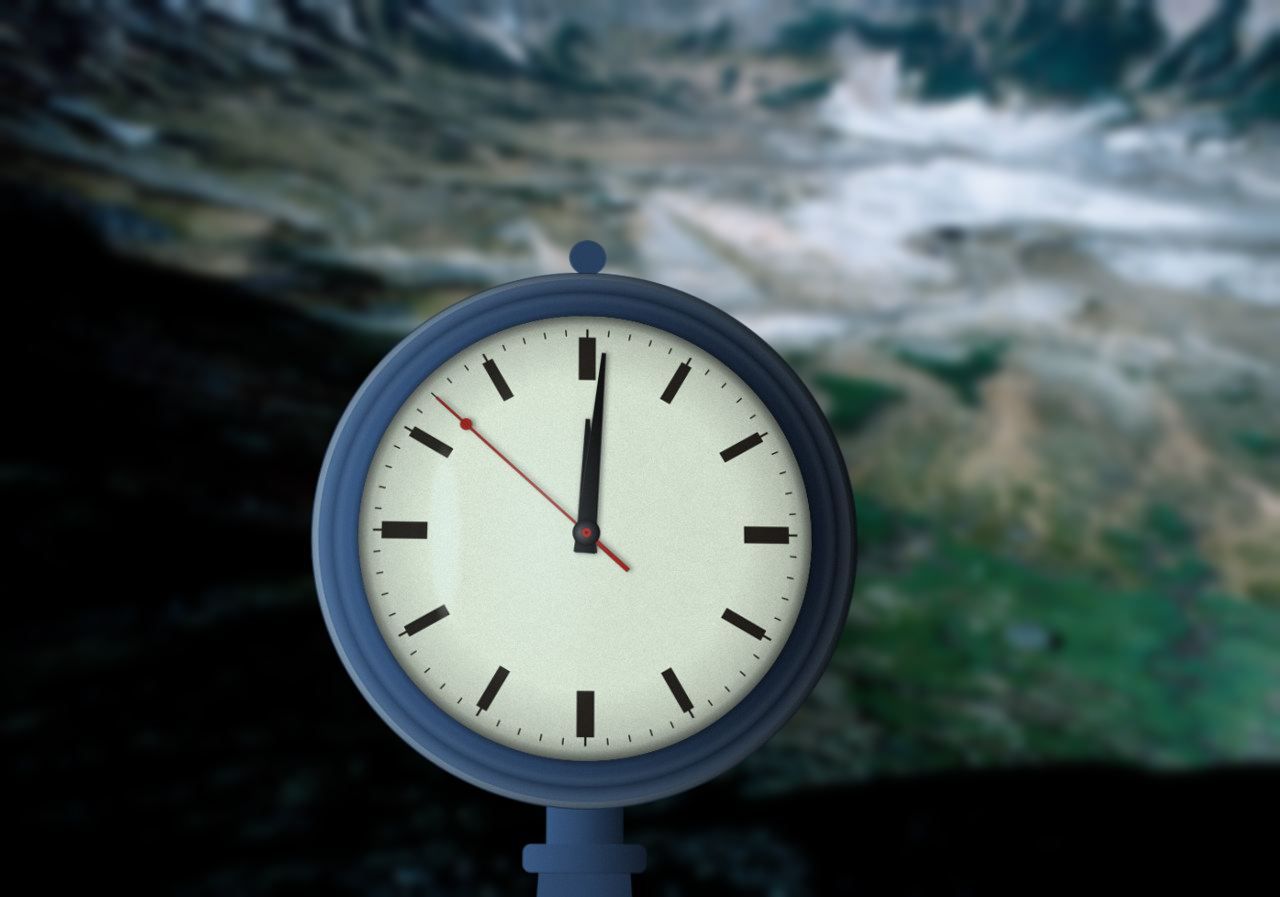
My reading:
{"hour": 12, "minute": 0, "second": 52}
